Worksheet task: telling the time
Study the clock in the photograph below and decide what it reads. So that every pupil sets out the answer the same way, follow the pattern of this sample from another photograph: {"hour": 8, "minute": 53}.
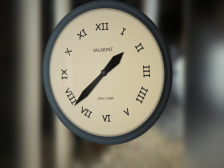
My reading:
{"hour": 1, "minute": 38}
